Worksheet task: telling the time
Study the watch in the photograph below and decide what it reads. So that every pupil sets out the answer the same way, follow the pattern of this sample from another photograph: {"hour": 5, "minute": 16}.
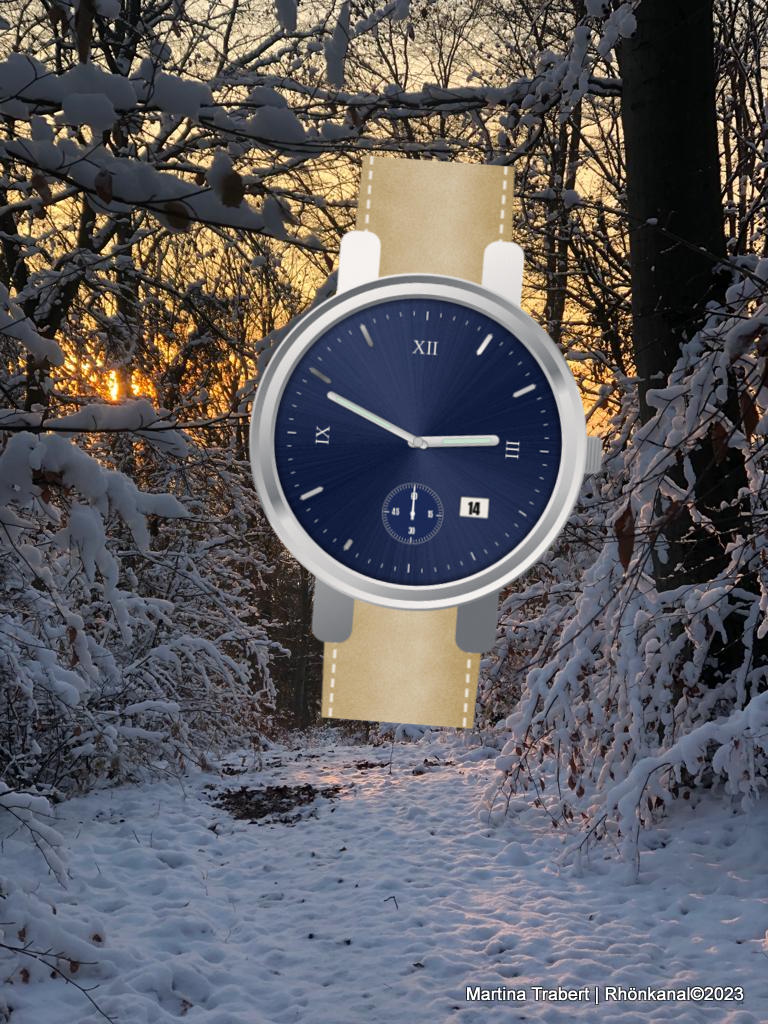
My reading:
{"hour": 2, "minute": 49}
